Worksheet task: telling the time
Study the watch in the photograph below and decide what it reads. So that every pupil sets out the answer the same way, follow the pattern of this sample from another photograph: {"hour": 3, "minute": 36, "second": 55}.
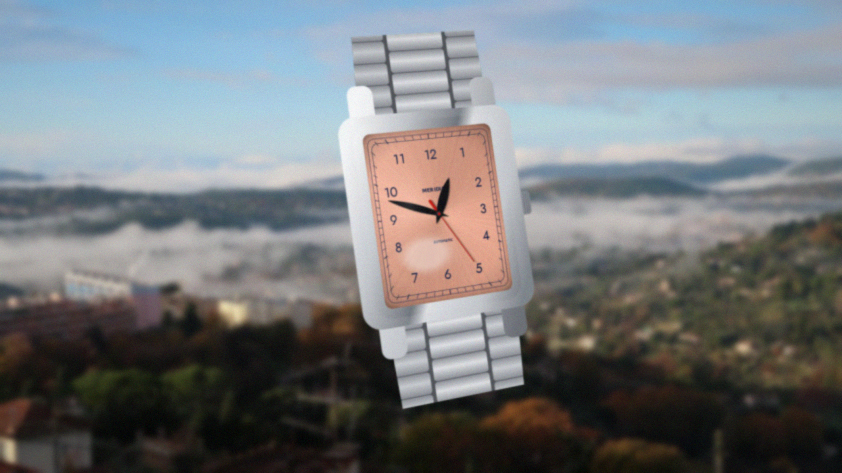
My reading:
{"hour": 12, "minute": 48, "second": 25}
